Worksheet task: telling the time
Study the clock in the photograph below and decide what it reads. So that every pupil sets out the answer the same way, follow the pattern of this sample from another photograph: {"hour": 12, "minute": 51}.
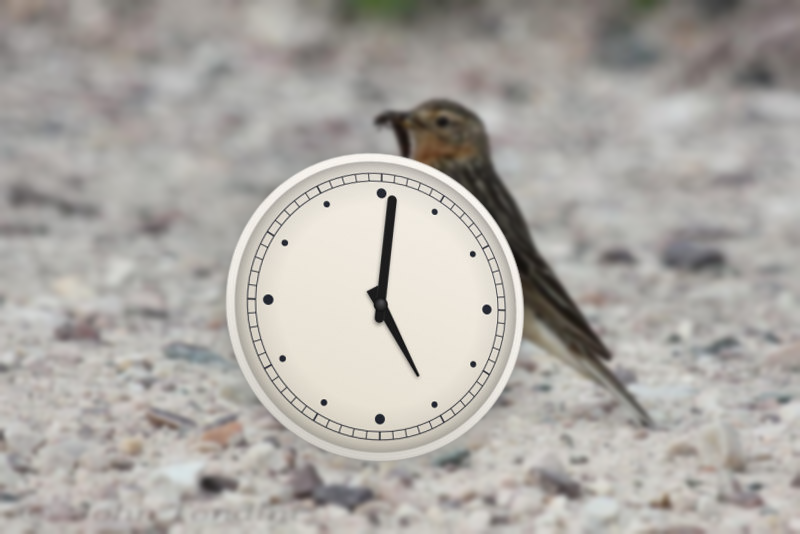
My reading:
{"hour": 5, "minute": 1}
